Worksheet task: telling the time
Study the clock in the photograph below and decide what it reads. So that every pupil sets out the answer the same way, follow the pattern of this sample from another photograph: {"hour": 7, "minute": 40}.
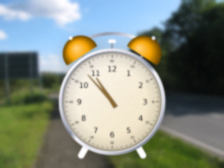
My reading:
{"hour": 10, "minute": 53}
